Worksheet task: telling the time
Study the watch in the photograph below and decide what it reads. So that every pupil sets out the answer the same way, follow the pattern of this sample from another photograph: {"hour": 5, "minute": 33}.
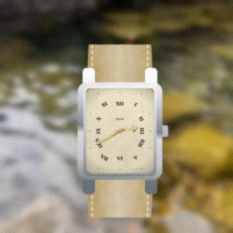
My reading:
{"hour": 2, "minute": 40}
